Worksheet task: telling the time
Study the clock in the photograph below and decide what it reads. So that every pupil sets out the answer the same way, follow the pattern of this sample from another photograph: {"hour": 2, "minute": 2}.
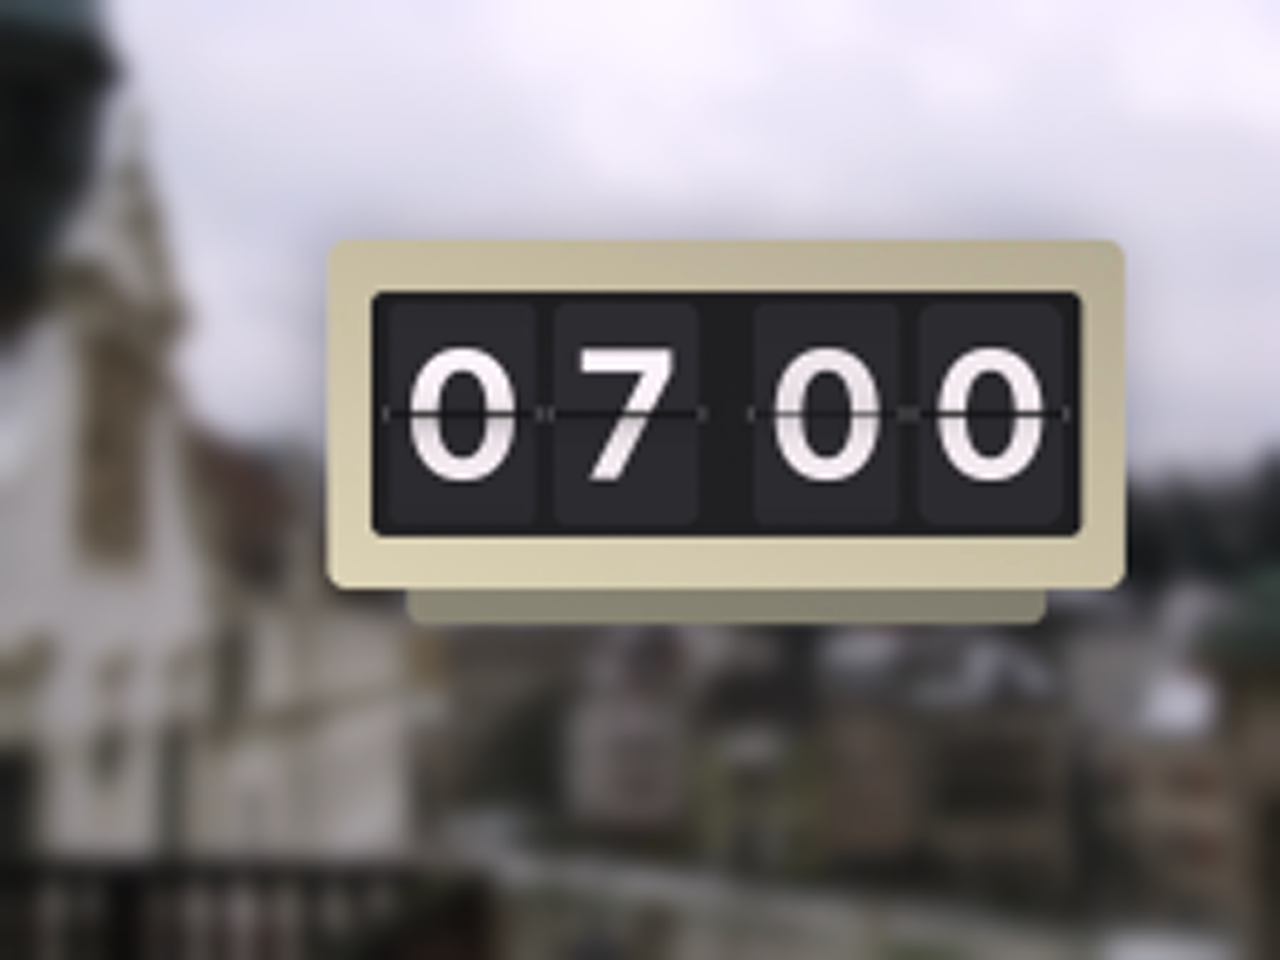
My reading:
{"hour": 7, "minute": 0}
